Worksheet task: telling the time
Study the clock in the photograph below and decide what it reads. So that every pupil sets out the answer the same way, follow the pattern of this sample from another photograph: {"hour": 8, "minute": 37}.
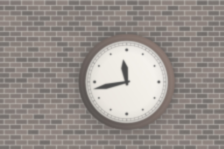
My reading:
{"hour": 11, "minute": 43}
